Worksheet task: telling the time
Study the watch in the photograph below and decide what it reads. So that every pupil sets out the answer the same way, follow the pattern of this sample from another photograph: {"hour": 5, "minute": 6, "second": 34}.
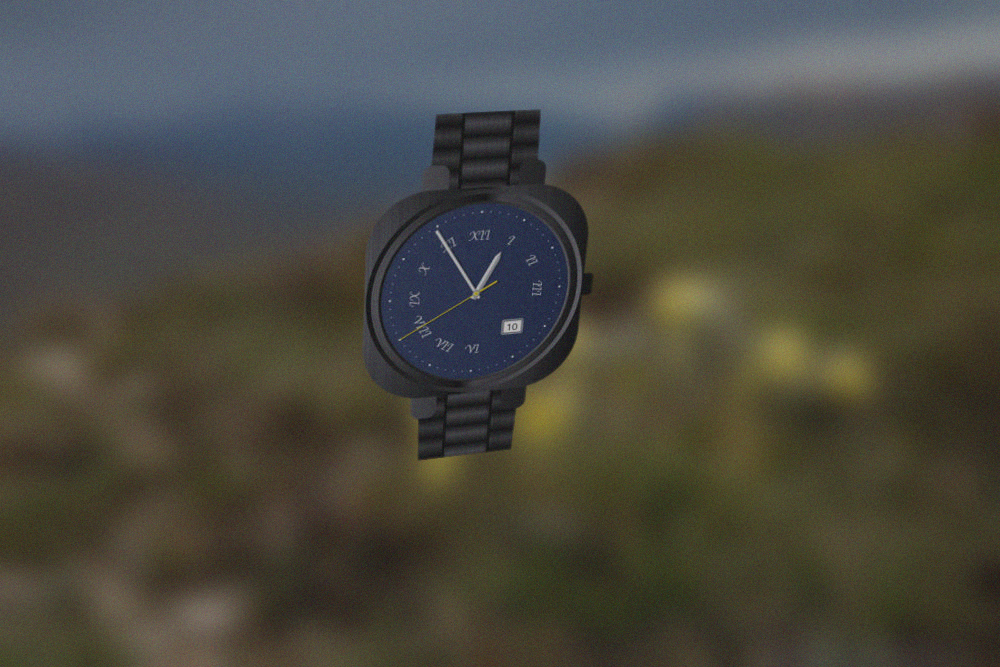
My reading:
{"hour": 12, "minute": 54, "second": 40}
